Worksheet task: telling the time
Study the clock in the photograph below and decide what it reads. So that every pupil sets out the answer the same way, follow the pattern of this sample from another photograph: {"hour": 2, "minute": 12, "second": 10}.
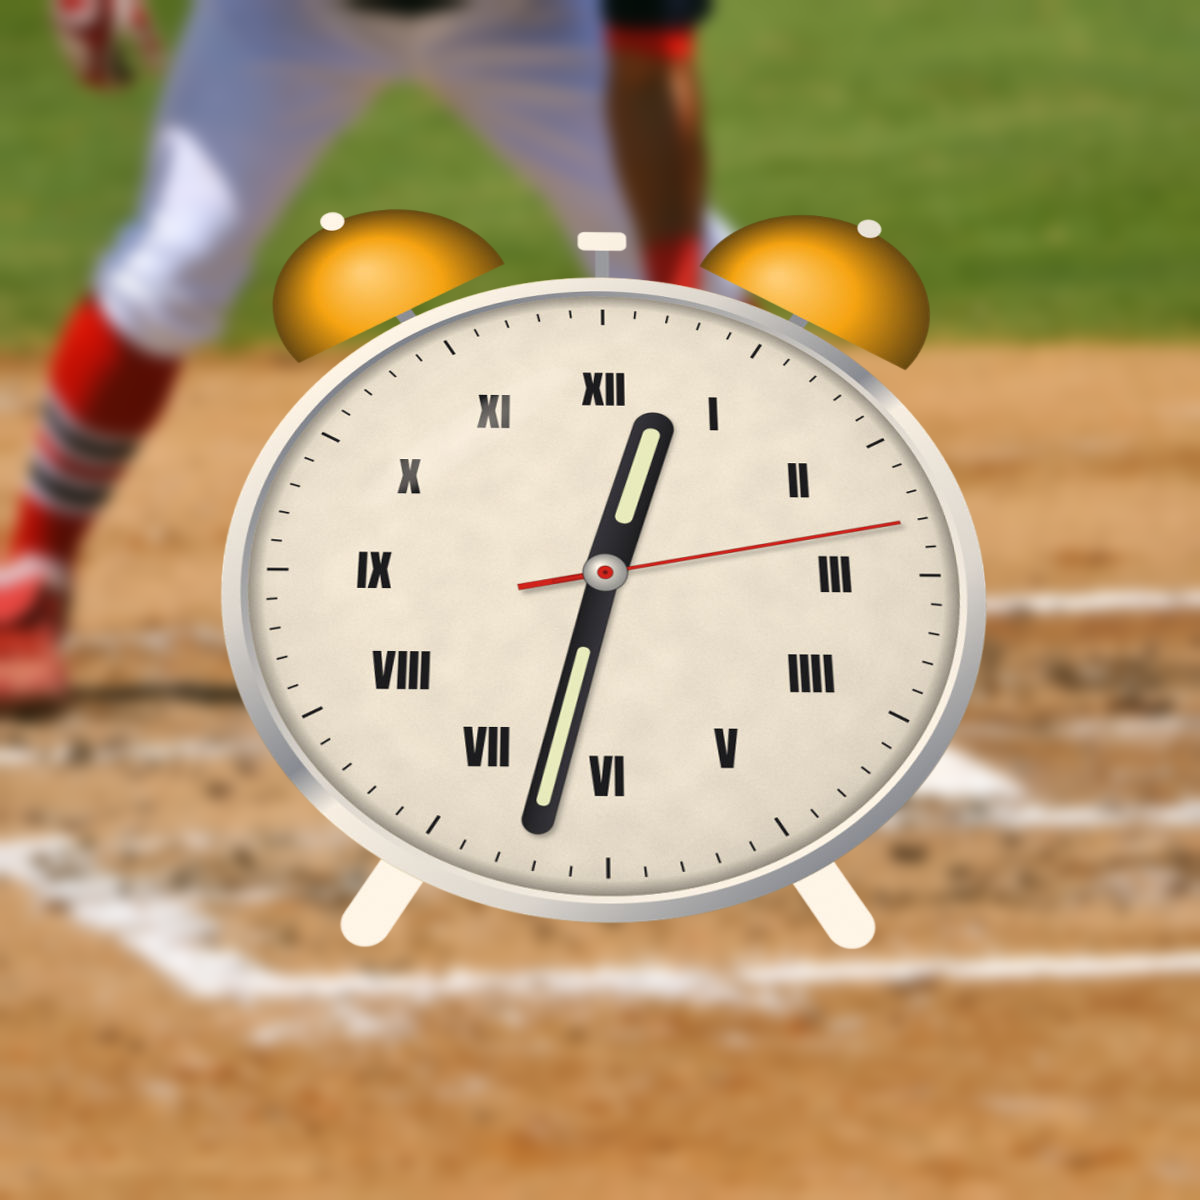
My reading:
{"hour": 12, "minute": 32, "second": 13}
